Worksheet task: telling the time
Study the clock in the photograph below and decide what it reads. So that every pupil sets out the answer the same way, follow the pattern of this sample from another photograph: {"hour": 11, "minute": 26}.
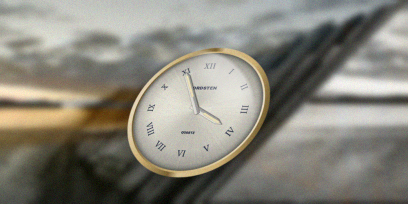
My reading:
{"hour": 3, "minute": 55}
